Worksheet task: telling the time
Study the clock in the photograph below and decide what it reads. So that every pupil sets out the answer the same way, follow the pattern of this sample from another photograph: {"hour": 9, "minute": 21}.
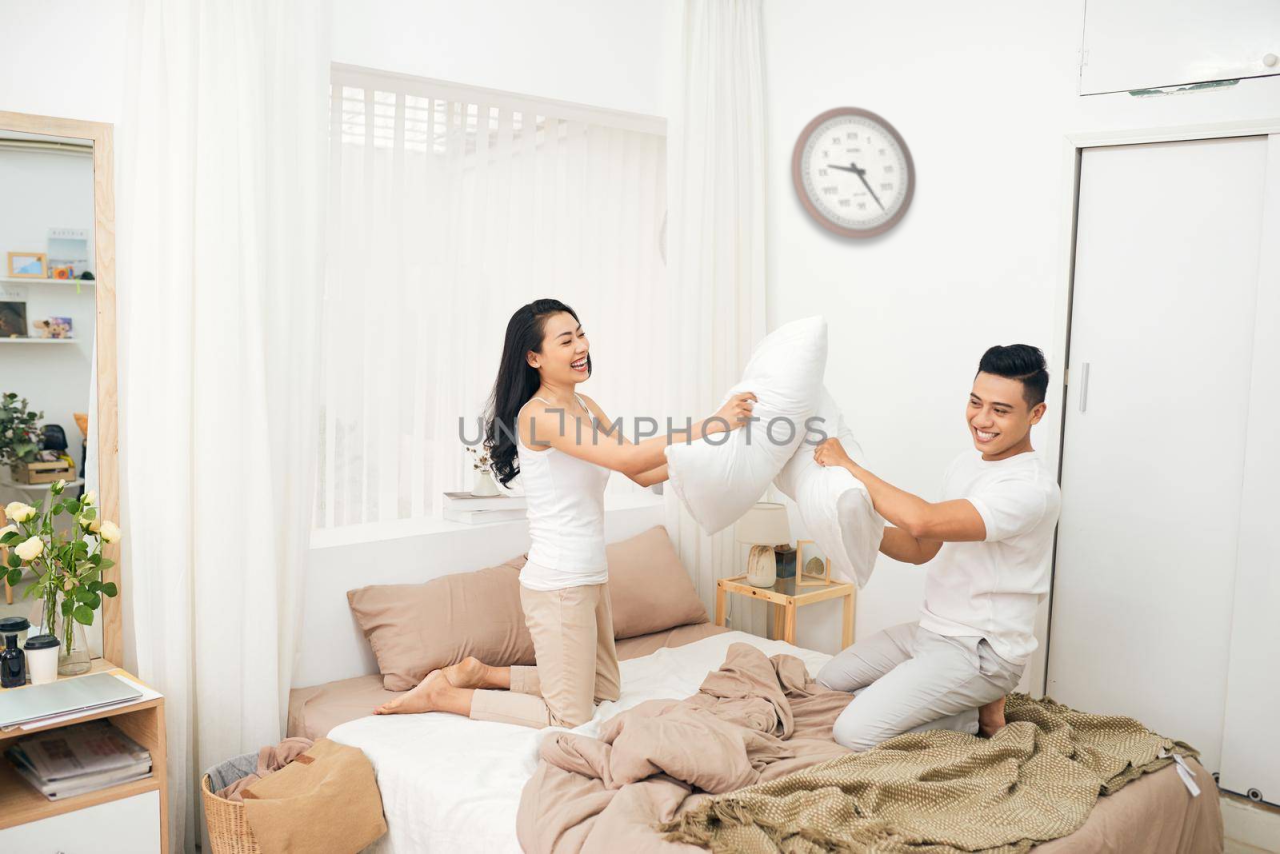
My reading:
{"hour": 9, "minute": 25}
